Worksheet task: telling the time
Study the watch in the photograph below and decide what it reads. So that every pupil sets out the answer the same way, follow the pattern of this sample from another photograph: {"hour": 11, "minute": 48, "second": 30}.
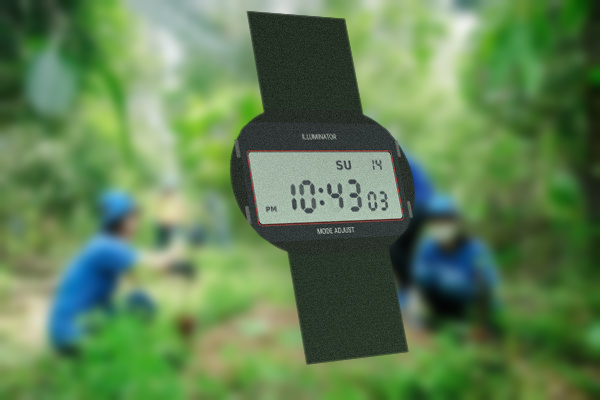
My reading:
{"hour": 10, "minute": 43, "second": 3}
